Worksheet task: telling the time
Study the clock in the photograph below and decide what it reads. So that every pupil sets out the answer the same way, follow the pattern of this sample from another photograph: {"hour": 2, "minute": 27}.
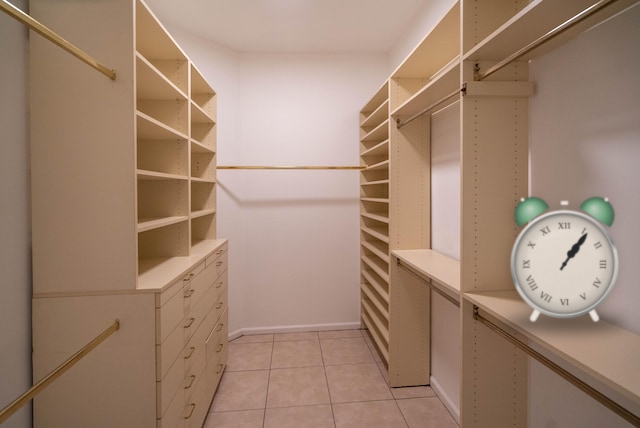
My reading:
{"hour": 1, "minute": 6}
